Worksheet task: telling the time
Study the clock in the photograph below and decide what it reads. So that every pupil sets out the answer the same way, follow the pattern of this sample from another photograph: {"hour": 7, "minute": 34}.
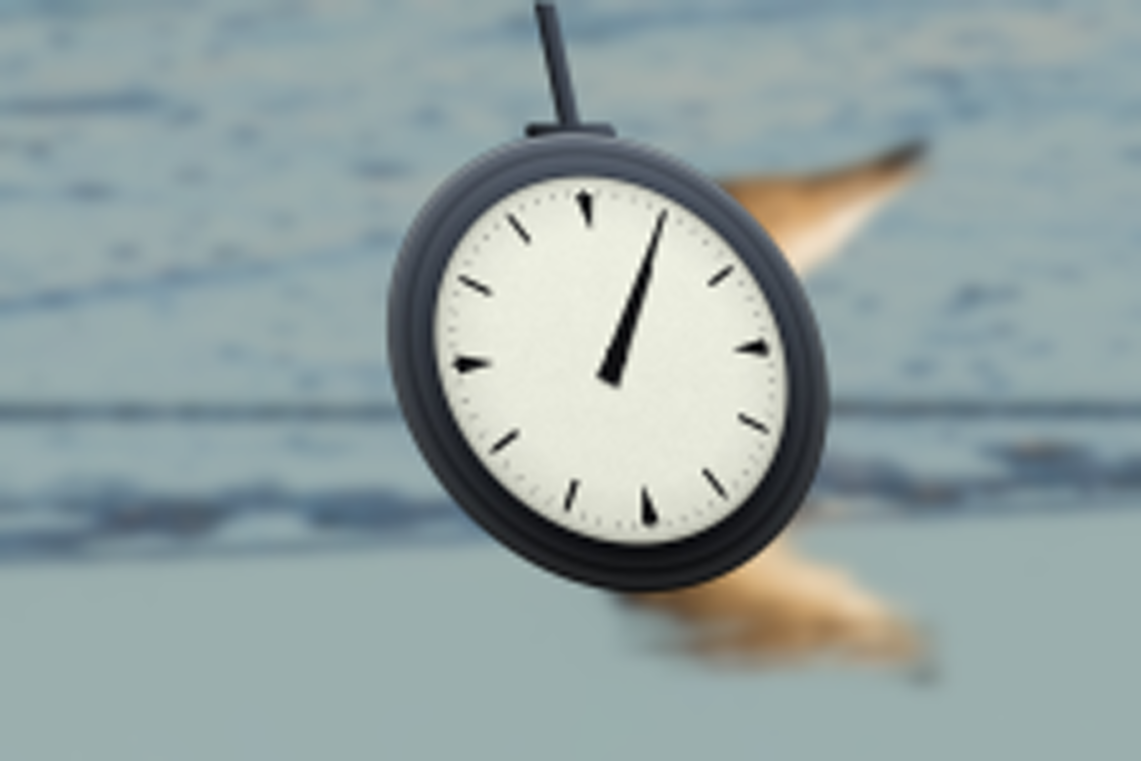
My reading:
{"hour": 1, "minute": 5}
